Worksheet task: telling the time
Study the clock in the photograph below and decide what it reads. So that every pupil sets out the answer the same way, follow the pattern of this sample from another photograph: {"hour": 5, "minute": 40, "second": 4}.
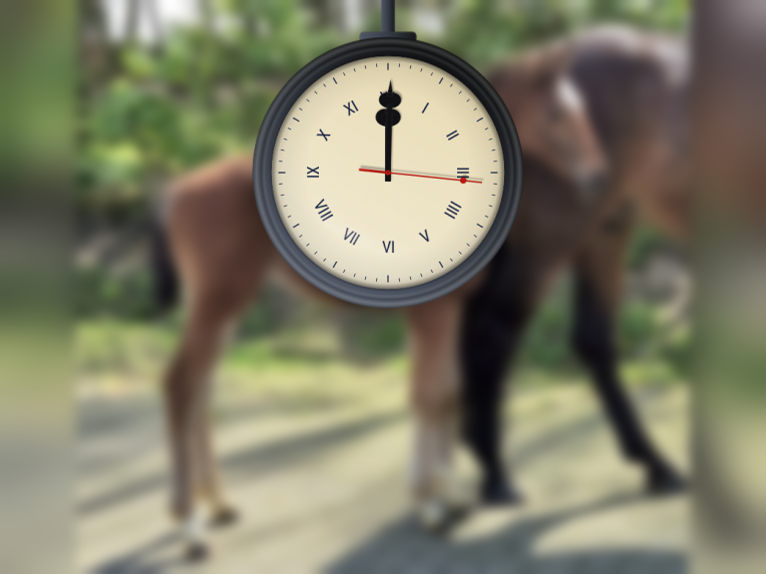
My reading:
{"hour": 12, "minute": 0, "second": 16}
